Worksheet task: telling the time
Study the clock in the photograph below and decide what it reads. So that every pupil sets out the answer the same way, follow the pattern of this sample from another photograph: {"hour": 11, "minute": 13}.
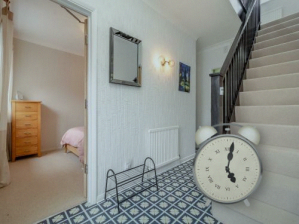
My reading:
{"hour": 5, "minute": 2}
